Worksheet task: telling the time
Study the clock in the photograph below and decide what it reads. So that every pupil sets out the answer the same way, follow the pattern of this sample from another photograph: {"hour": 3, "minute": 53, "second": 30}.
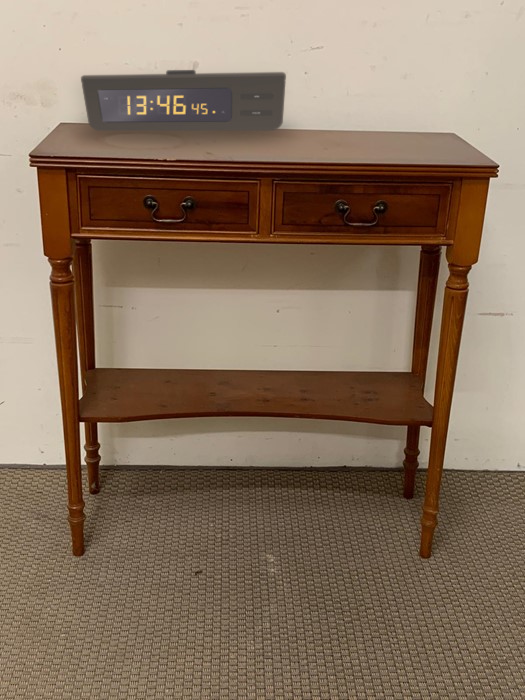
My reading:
{"hour": 13, "minute": 46, "second": 45}
